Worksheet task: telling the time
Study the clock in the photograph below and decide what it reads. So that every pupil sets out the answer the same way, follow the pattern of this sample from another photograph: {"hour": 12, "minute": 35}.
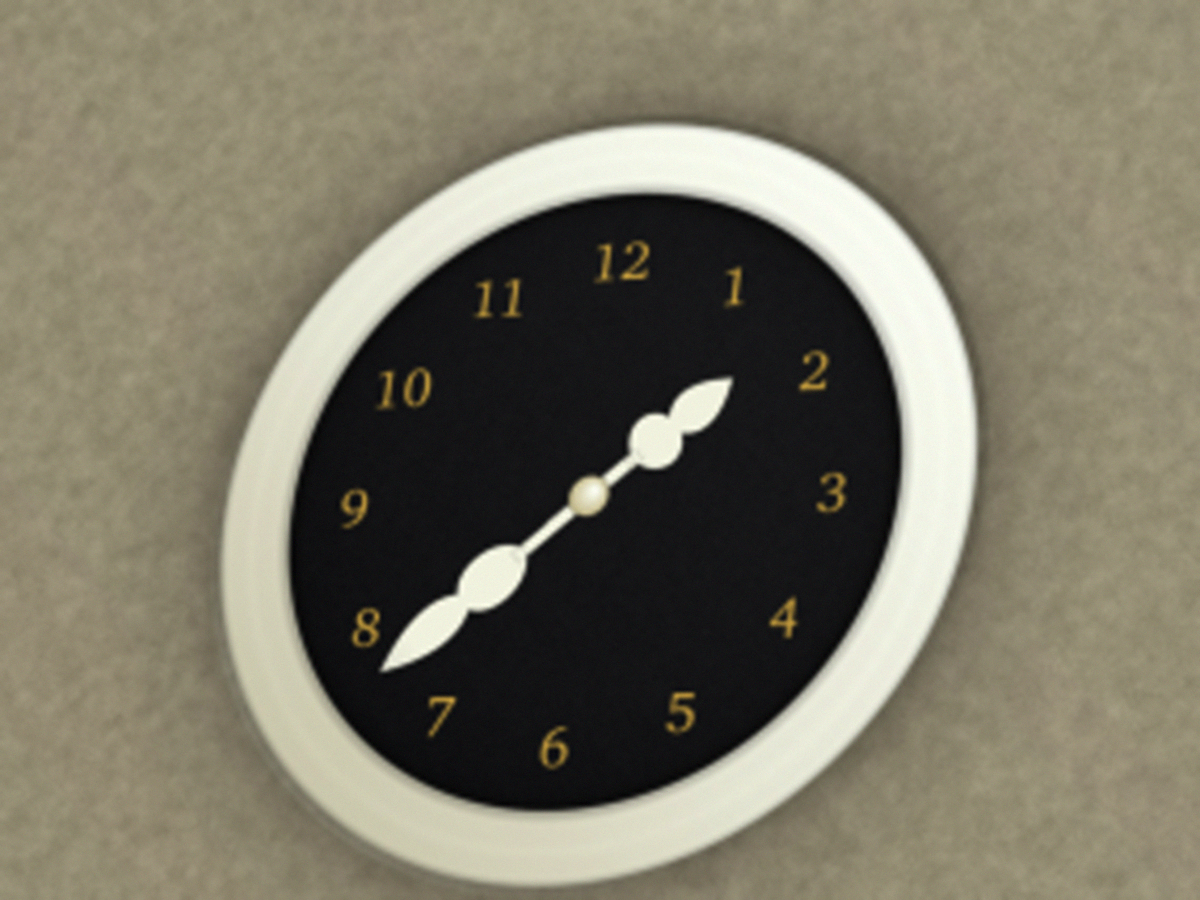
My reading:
{"hour": 1, "minute": 38}
